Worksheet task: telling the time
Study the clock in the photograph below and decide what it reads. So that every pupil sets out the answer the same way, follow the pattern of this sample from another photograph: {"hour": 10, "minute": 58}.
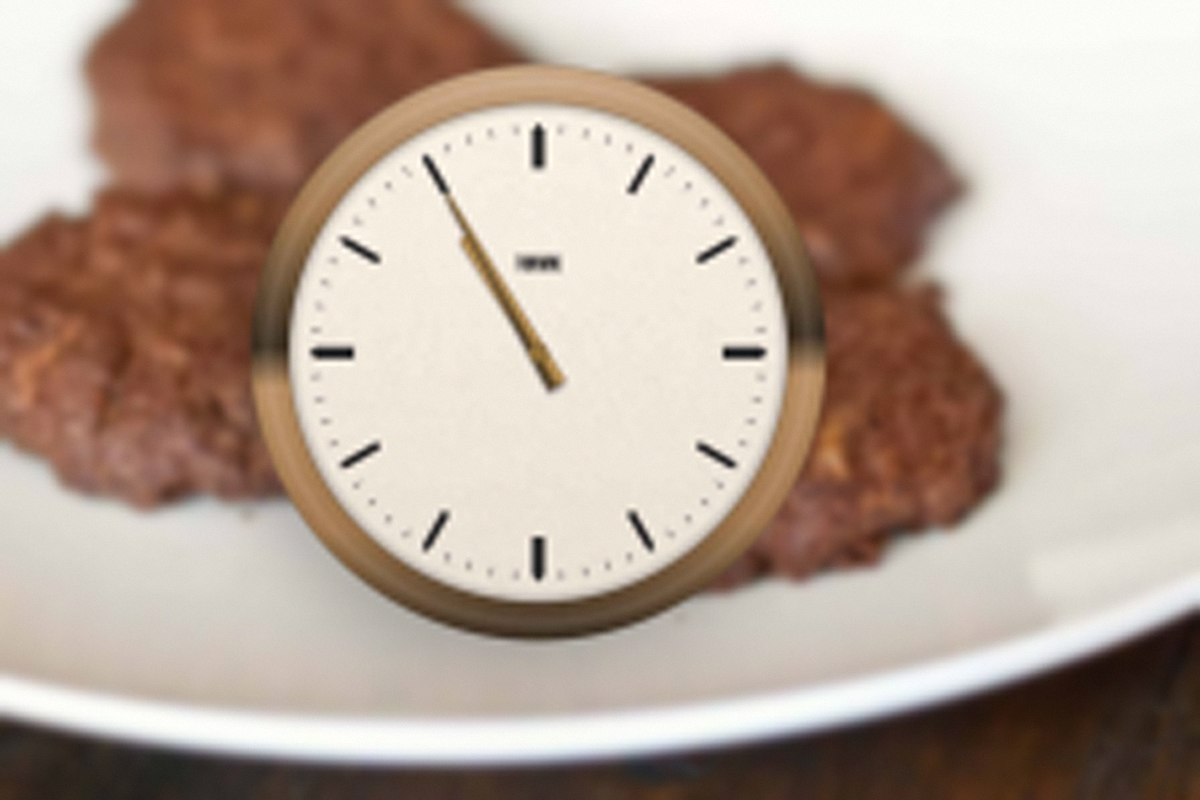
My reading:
{"hour": 10, "minute": 55}
